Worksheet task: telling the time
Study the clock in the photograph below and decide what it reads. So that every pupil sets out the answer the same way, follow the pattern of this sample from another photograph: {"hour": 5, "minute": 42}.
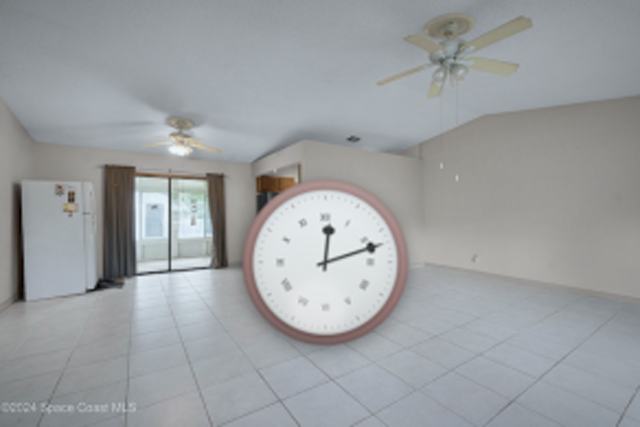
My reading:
{"hour": 12, "minute": 12}
